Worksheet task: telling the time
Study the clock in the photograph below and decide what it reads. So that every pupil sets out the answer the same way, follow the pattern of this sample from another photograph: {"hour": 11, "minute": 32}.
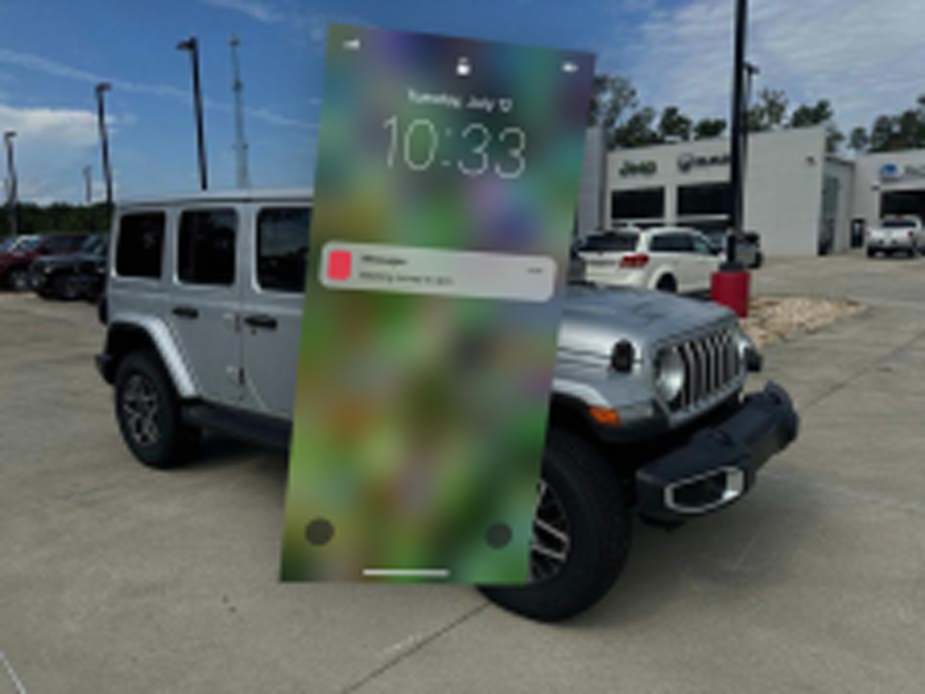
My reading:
{"hour": 10, "minute": 33}
